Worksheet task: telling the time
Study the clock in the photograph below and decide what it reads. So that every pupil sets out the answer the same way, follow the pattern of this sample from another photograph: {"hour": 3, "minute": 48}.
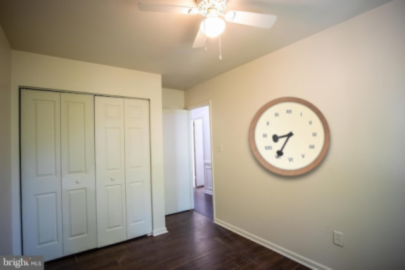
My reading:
{"hour": 8, "minute": 35}
